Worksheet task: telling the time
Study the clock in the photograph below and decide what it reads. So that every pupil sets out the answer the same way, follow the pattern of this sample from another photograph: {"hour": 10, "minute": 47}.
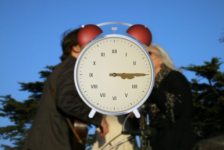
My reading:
{"hour": 3, "minute": 15}
